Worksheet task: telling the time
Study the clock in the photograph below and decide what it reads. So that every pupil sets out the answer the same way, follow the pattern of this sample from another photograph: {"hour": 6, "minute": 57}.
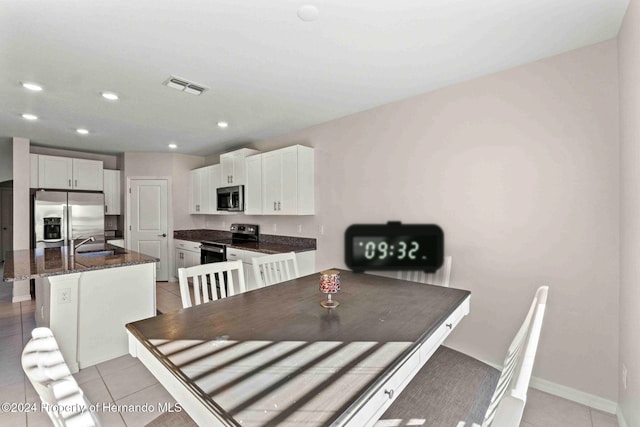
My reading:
{"hour": 9, "minute": 32}
